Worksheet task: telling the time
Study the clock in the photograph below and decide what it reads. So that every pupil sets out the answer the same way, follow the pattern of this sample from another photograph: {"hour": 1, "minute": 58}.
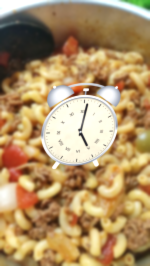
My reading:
{"hour": 5, "minute": 1}
